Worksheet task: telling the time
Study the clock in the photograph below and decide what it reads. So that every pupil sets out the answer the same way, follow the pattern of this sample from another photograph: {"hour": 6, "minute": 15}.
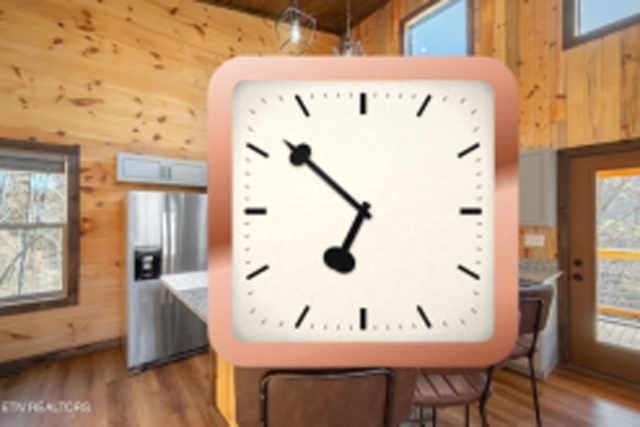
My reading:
{"hour": 6, "minute": 52}
